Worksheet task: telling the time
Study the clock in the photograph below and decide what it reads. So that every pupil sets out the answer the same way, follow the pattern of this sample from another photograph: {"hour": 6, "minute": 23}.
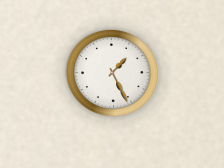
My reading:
{"hour": 1, "minute": 26}
